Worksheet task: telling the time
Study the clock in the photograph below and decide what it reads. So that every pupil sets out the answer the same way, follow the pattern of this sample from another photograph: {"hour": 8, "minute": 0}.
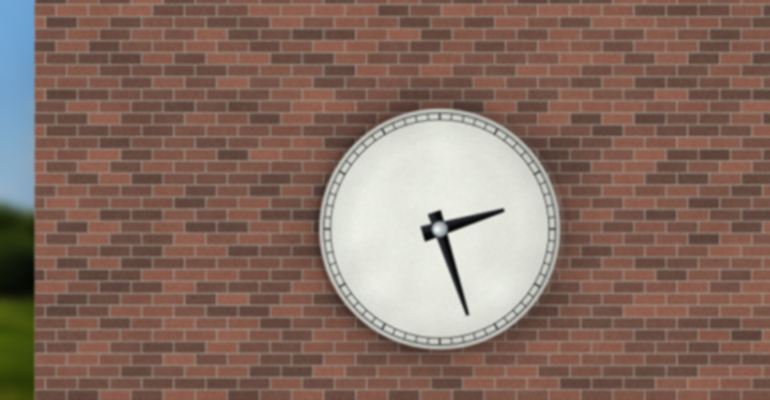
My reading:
{"hour": 2, "minute": 27}
